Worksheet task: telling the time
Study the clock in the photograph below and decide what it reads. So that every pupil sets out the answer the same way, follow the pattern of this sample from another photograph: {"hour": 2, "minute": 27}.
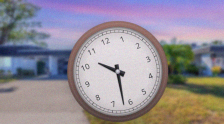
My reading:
{"hour": 10, "minute": 32}
